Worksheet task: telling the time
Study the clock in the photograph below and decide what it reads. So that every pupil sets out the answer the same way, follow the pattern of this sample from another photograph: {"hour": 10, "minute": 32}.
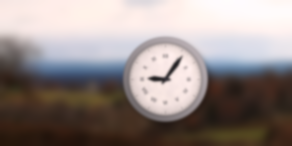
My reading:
{"hour": 9, "minute": 6}
